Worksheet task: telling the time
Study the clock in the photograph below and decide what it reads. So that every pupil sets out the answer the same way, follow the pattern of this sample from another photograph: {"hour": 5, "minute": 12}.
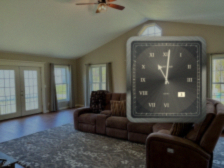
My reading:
{"hour": 11, "minute": 1}
